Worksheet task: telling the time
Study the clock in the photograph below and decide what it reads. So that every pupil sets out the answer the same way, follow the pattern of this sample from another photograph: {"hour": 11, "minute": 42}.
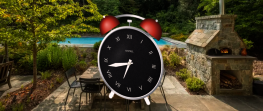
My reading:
{"hour": 6, "minute": 43}
